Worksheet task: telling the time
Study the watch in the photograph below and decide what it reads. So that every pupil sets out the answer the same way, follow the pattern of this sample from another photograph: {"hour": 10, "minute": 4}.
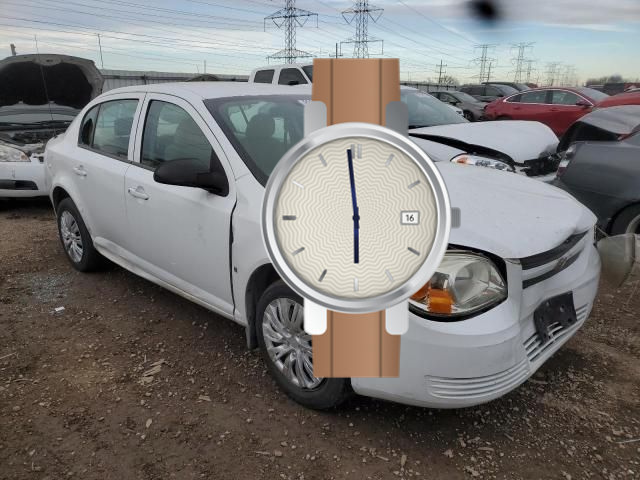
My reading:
{"hour": 5, "minute": 59}
